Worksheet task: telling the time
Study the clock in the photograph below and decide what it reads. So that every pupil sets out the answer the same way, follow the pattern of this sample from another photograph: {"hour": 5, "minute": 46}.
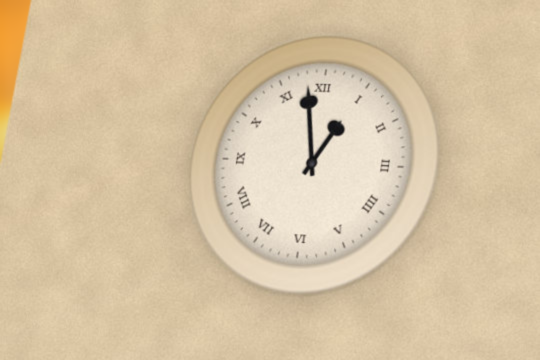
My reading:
{"hour": 12, "minute": 58}
